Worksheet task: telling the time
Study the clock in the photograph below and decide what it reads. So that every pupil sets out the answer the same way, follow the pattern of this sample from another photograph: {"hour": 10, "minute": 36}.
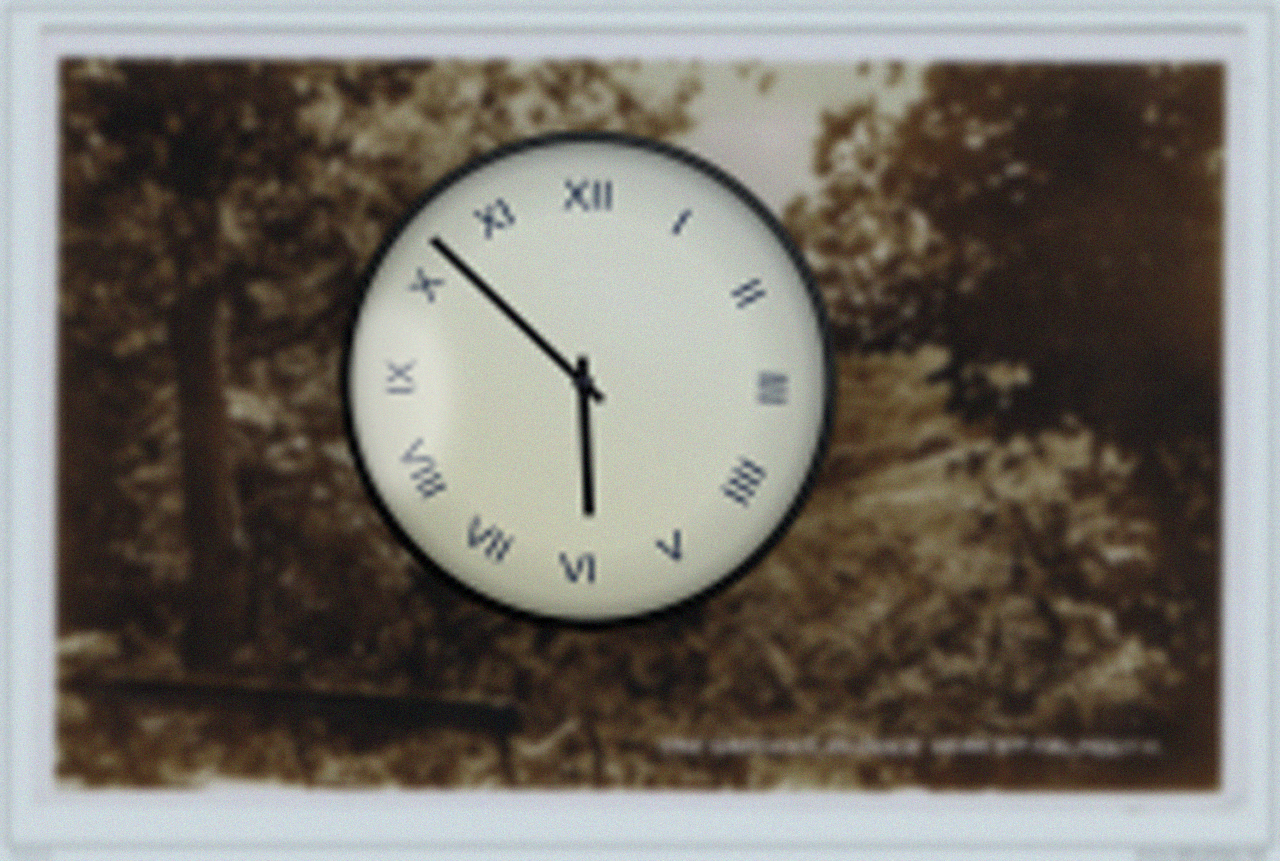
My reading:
{"hour": 5, "minute": 52}
